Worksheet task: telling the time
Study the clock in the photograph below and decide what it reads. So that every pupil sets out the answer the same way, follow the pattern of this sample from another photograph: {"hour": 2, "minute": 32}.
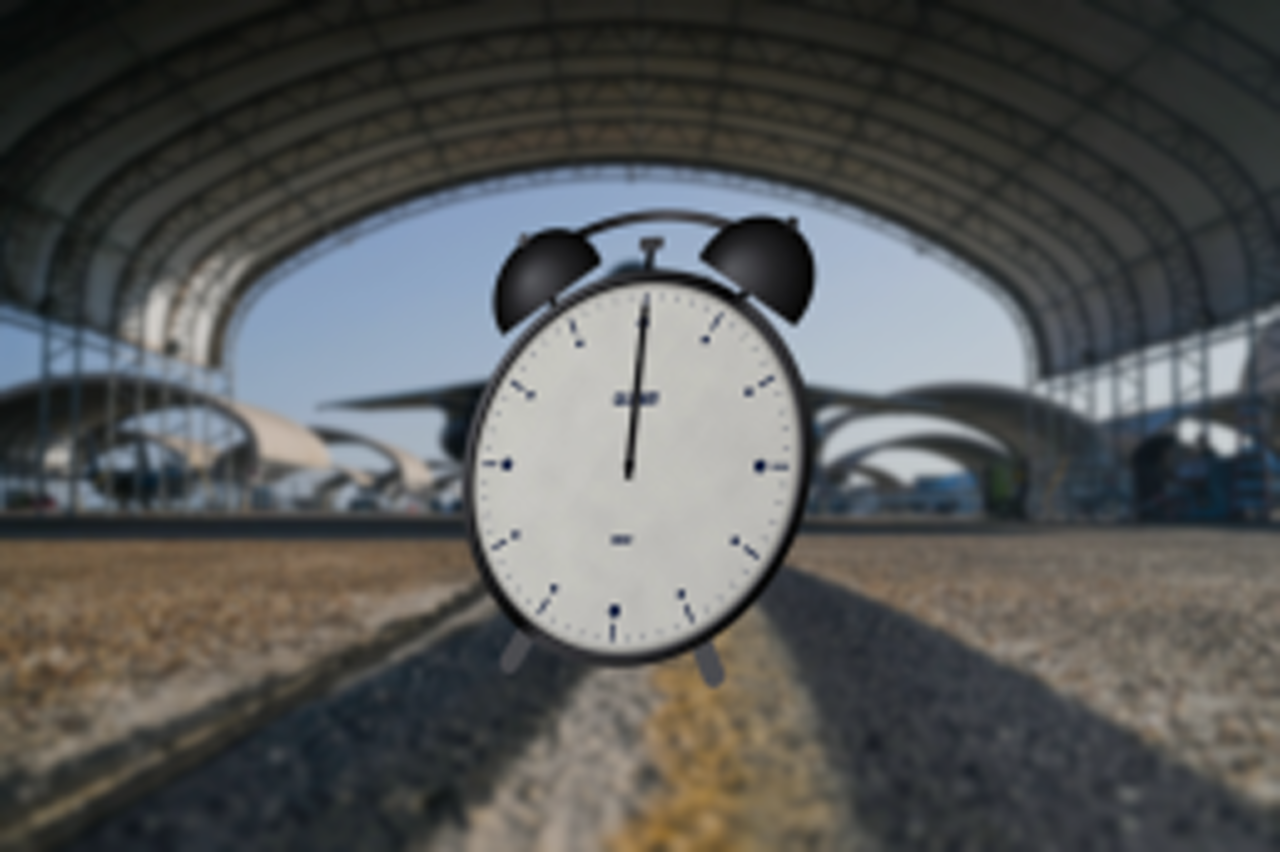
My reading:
{"hour": 12, "minute": 0}
